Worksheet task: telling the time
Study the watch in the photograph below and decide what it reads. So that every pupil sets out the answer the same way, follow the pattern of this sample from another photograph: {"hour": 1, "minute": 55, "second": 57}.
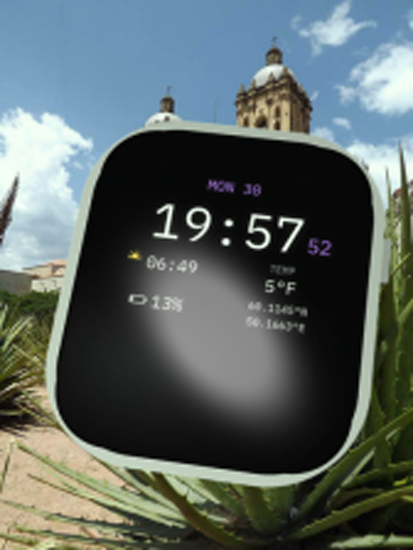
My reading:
{"hour": 19, "minute": 57, "second": 52}
